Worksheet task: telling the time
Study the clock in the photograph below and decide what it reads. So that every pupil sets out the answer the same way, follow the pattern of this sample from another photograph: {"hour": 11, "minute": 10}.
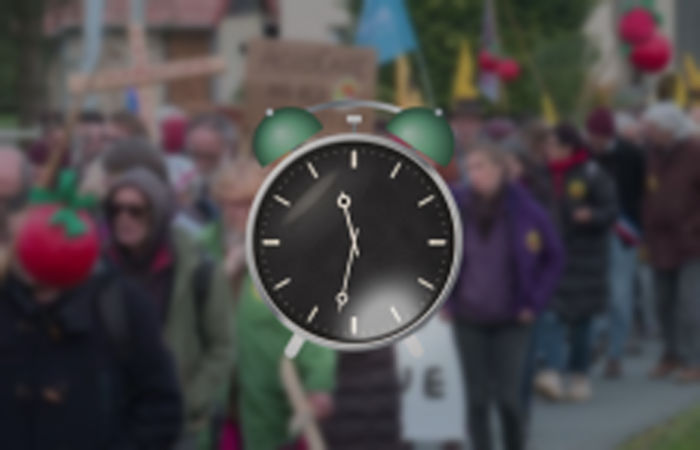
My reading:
{"hour": 11, "minute": 32}
